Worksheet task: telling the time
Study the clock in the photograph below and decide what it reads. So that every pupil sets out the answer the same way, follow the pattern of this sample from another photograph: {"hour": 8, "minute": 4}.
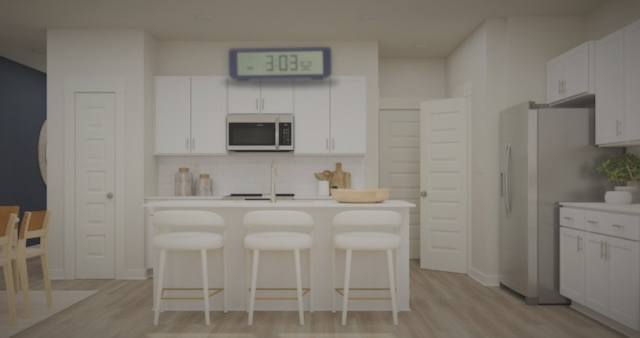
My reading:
{"hour": 3, "minute": 3}
